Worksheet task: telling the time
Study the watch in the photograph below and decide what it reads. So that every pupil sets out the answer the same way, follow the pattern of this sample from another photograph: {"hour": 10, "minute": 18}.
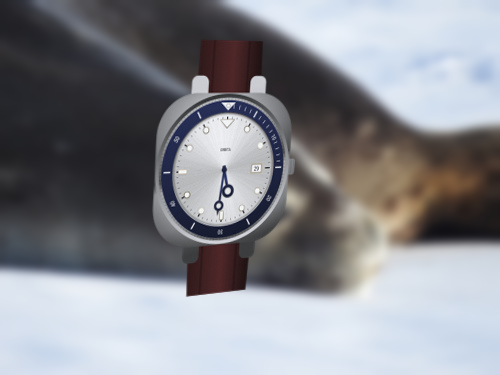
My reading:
{"hour": 5, "minute": 31}
